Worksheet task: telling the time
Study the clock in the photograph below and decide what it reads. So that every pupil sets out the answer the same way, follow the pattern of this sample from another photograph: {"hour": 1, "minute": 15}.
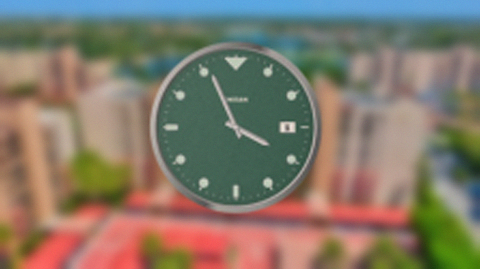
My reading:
{"hour": 3, "minute": 56}
